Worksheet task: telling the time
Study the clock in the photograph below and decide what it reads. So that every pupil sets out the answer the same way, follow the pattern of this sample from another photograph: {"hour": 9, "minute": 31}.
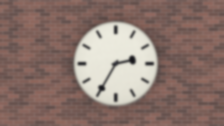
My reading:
{"hour": 2, "minute": 35}
